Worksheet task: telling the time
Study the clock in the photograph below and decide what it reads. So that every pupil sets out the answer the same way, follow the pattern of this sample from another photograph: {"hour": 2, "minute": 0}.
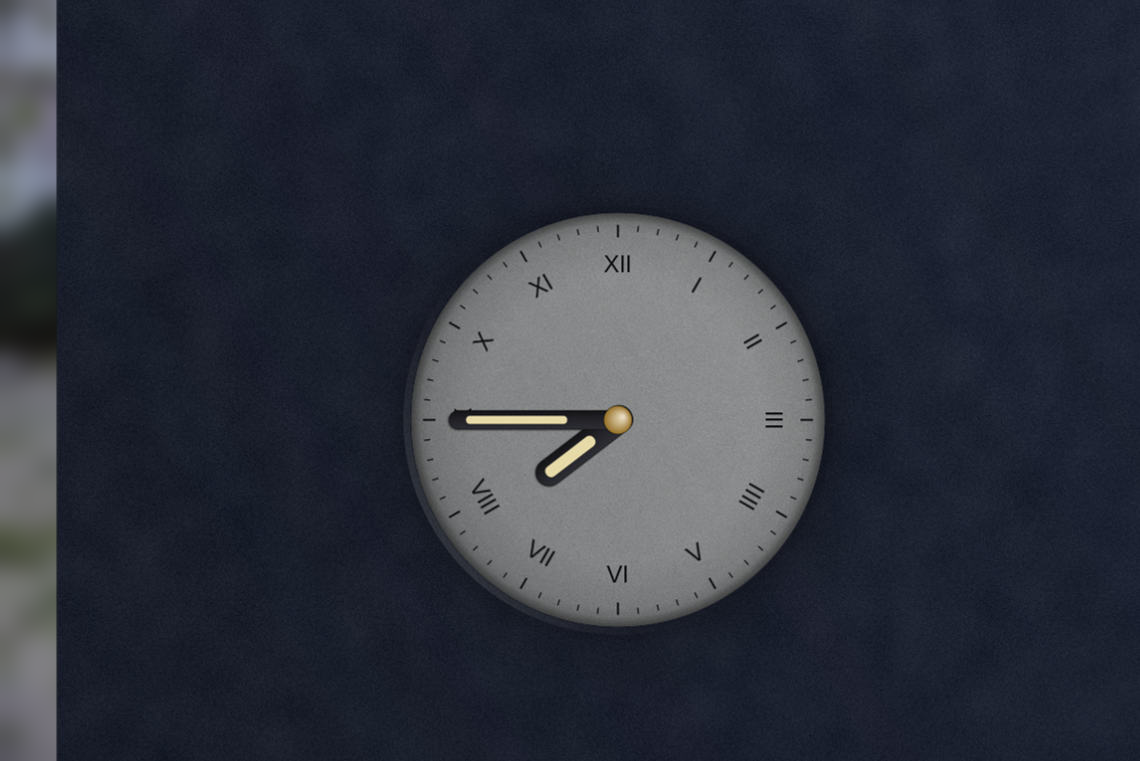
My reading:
{"hour": 7, "minute": 45}
